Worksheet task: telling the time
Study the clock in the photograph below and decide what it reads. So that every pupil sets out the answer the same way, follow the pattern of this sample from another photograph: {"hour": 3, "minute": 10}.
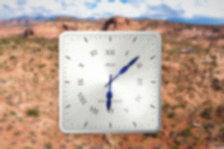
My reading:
{"hour": 6, "minute": 8}
